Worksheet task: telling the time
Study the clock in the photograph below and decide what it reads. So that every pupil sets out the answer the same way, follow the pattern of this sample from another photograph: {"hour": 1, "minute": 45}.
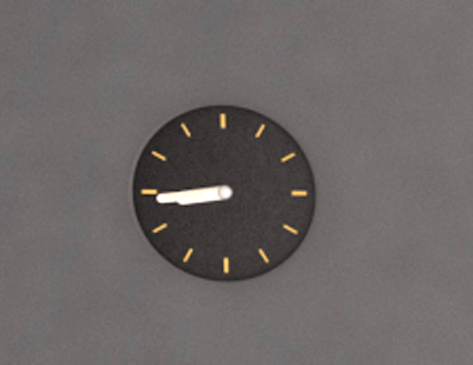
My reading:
{"hour": 8, "minute": 44}
